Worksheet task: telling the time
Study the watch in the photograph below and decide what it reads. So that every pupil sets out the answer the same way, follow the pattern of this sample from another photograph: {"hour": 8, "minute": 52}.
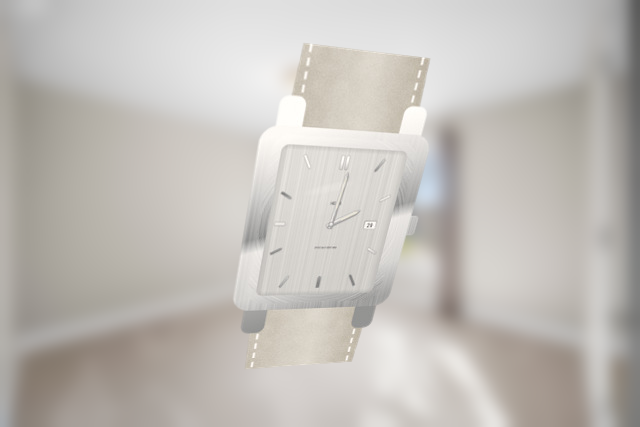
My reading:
{"hour": 2, "minute": 1}
